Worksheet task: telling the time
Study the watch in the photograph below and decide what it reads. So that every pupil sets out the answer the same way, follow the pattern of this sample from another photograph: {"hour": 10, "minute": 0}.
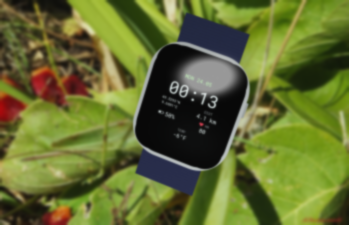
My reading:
{"hour": 0, "minute": 13}
